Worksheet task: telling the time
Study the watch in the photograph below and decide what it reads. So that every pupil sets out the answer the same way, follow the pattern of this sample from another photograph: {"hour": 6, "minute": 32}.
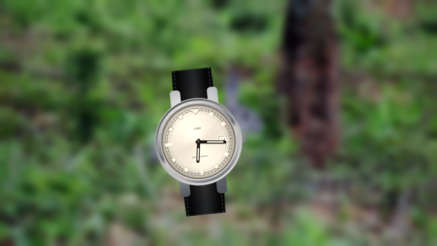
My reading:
{"hour": 6, "minute": 16}
